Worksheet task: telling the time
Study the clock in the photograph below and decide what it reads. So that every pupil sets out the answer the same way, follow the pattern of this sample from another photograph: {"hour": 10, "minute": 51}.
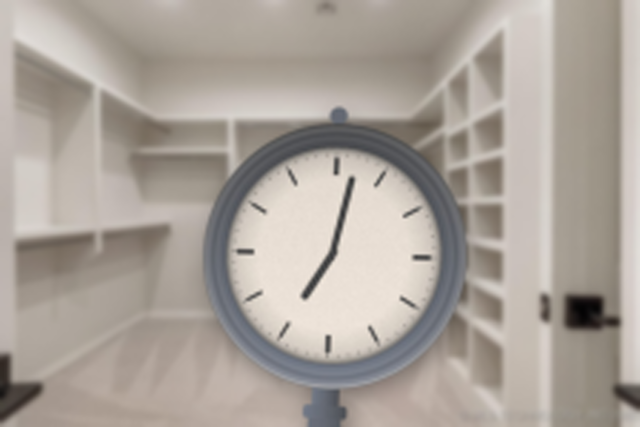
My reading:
{"hour": 7, "minute": 2}
